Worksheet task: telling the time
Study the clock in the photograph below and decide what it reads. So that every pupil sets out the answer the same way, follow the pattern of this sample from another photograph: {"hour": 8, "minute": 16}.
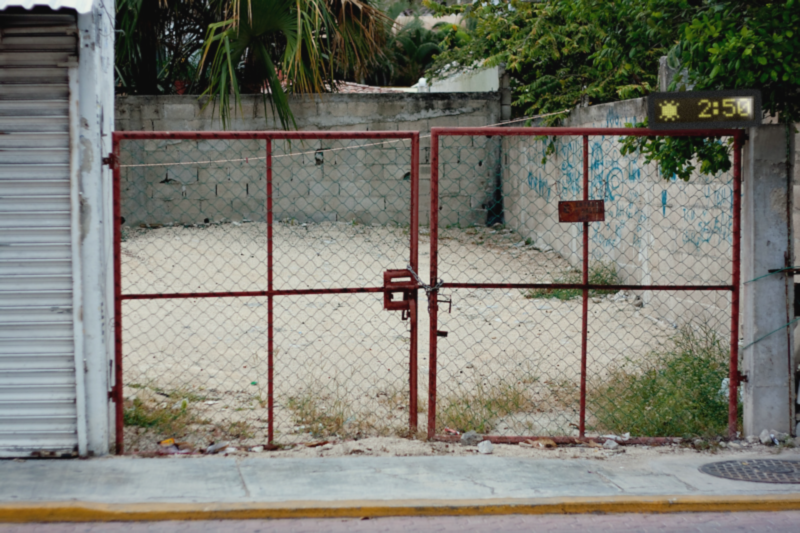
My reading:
{"hour": 2, "minute": 50}
